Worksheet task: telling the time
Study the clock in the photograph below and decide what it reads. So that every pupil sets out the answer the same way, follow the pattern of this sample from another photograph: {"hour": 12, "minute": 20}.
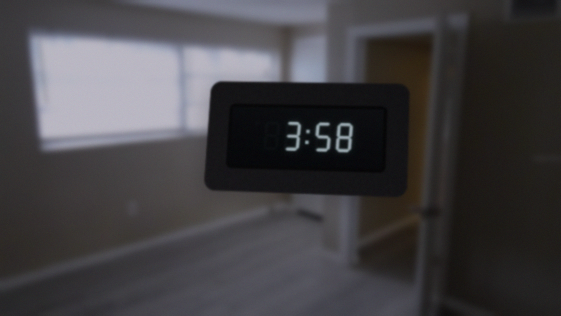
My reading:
{"hour": 3, "minute": 58}
